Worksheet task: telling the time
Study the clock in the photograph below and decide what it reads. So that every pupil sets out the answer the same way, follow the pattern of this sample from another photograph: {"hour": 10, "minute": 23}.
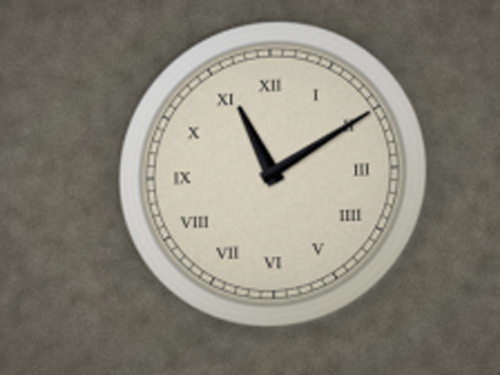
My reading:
{"hour": 11, "minute": 10}
